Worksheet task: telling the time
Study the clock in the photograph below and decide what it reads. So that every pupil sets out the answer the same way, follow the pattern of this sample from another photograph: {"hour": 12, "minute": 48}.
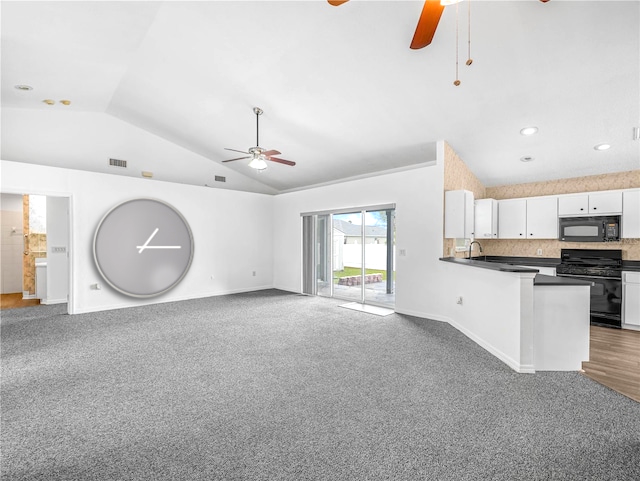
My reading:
{"hour": 1, "minute": 15}
